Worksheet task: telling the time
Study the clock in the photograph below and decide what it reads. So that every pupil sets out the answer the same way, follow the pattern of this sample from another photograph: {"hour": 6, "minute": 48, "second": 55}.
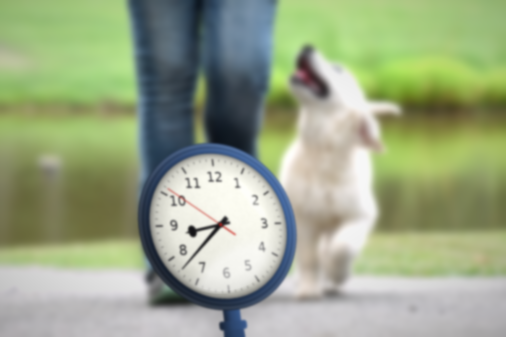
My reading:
{"hour": 8, "minute": 37, "second": 51}
